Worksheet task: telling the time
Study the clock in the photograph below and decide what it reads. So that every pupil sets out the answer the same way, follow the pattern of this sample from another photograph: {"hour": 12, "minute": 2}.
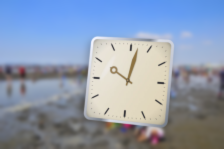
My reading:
{"hour": 10, "minute": 2}
